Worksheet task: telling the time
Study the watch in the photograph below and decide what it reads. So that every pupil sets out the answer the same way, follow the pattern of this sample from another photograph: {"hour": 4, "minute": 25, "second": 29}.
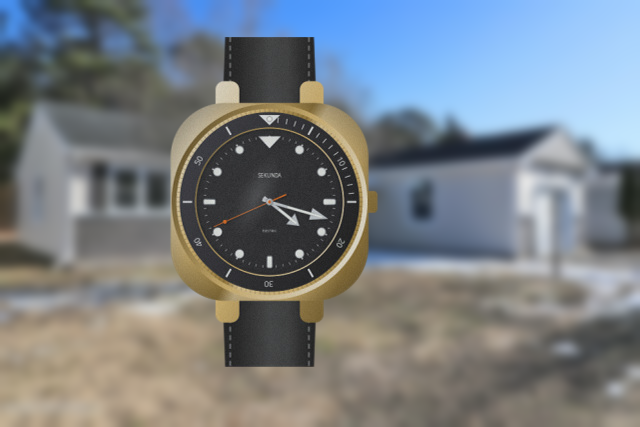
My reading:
{"hour": 4, "minute": 17, "second": 41}
